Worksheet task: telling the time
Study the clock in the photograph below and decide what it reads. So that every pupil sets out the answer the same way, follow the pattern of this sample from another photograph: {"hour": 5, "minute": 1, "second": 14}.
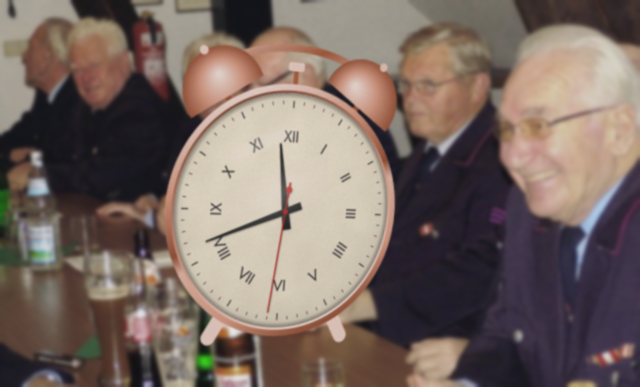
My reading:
{"hour": 11, "minute": 41, "second": 31}
